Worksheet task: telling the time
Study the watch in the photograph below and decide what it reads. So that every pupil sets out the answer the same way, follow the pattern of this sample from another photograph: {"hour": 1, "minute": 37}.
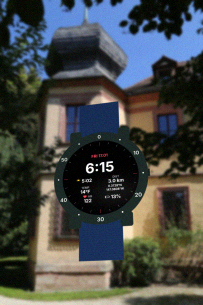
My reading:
{"hour": 6, "minute": 15}
